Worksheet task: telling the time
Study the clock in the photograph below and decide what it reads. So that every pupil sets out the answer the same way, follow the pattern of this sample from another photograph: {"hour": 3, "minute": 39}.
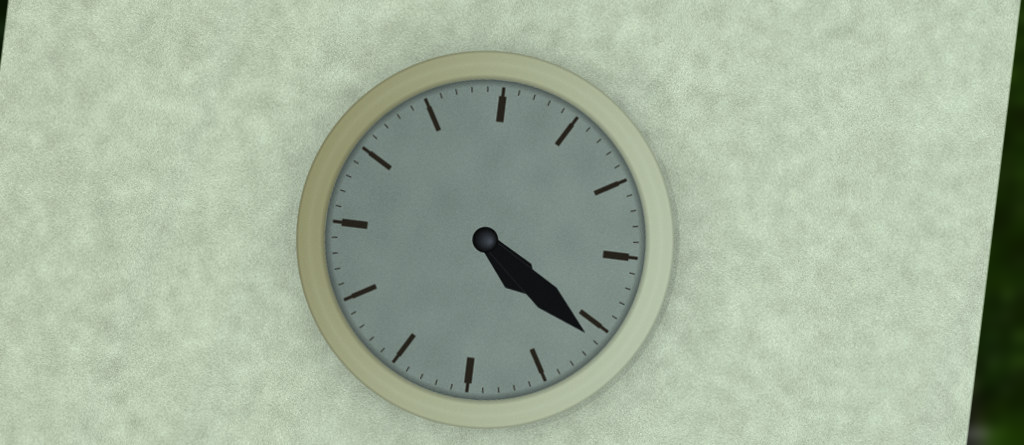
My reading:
{"hour": 4, "minute": 21}
